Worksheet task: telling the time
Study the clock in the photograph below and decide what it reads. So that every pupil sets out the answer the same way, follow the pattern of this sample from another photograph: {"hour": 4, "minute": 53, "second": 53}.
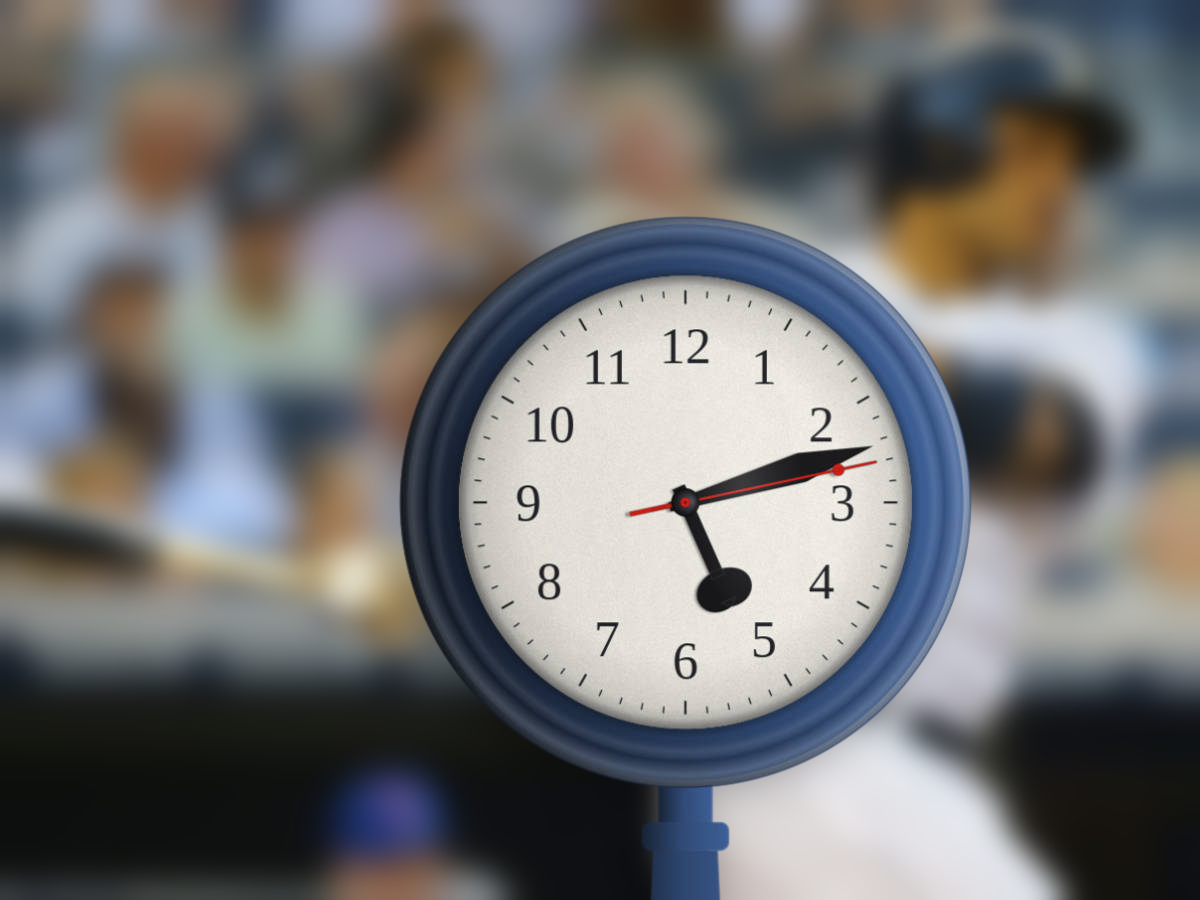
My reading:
{"hour": 5, "minute": 12, "second": 13}
